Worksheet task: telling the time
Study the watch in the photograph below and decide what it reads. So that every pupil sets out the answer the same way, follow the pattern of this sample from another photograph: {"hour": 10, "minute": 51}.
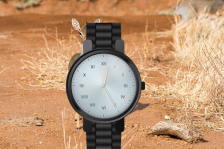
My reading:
{"hour": 12, "minute": 25}
